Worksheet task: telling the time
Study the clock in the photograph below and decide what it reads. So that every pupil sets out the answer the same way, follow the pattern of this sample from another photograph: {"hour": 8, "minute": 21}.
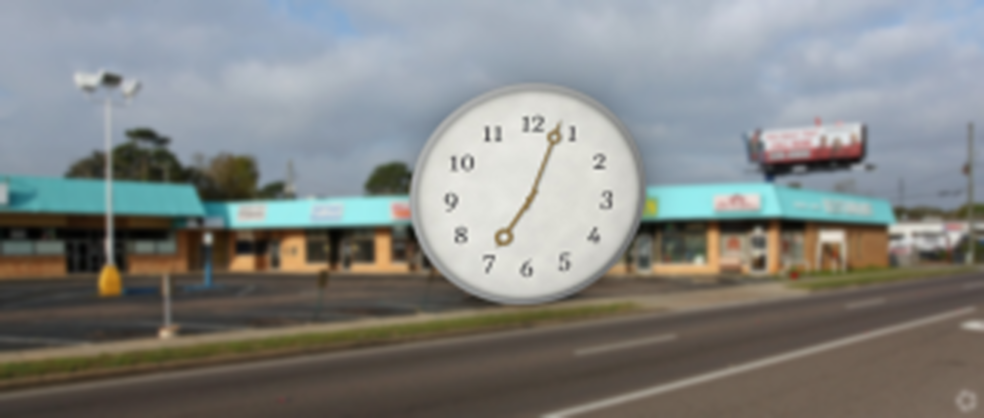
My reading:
{"hour": 7, "minute": 3}
